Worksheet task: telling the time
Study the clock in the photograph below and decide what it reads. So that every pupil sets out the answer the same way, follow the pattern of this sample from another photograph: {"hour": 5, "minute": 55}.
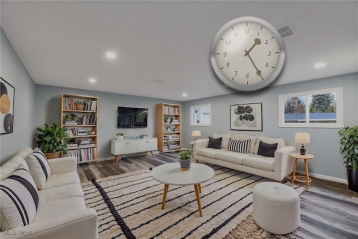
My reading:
{"hour": 1, "minute": 25}
